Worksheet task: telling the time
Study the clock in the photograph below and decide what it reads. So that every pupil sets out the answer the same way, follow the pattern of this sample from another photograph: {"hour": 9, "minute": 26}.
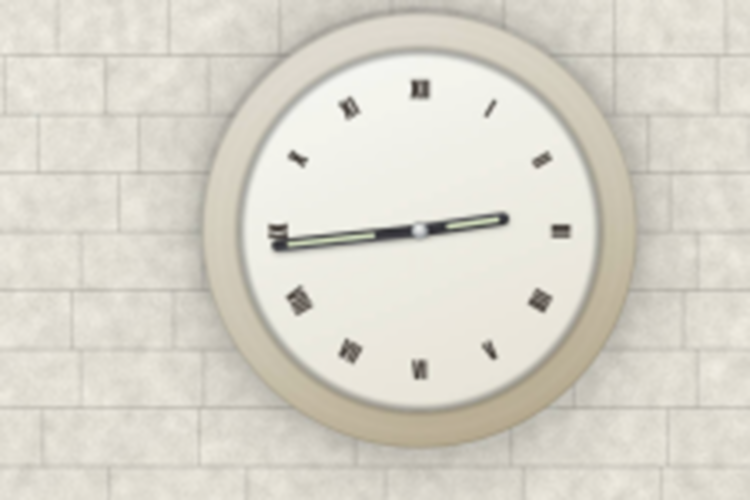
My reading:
{"hour": 2, "minute": 44}
